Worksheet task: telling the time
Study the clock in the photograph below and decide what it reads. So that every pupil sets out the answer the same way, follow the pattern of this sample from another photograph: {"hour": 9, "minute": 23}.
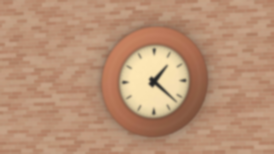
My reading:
{"hour": 1, "minute": 22}
